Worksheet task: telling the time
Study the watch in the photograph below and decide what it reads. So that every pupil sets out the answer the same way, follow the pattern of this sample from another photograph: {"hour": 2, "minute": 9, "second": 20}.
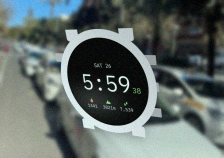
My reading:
{"hour": 5, "minute": 59, "second": 38}
